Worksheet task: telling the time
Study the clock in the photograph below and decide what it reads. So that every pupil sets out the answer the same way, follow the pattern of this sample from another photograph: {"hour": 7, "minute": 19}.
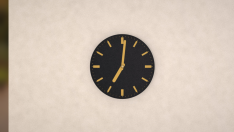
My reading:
{"hour": 7, "minute": 1}
